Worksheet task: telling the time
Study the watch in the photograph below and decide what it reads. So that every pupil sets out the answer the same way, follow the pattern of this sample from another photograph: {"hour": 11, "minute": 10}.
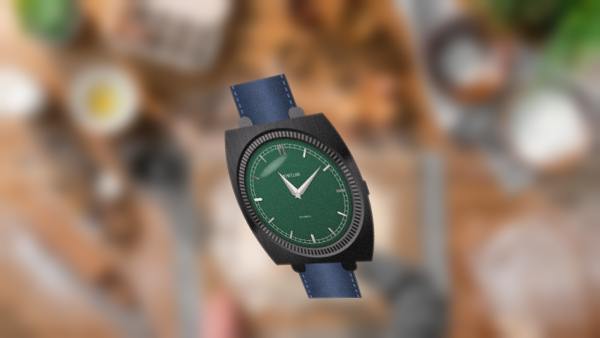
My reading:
{"hour": 11, "minute": 9}
